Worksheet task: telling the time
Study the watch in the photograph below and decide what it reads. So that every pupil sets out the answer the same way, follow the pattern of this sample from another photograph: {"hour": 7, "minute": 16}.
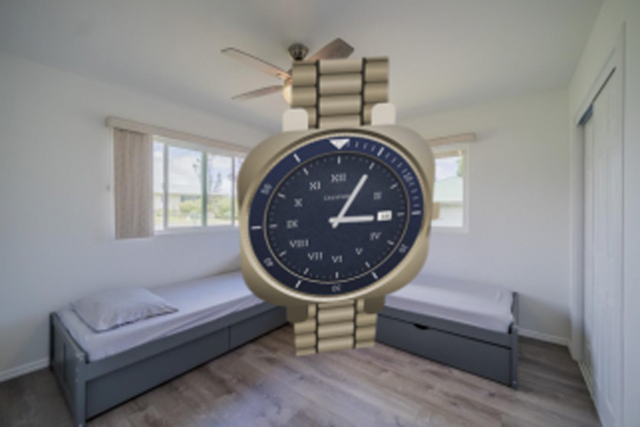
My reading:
{"hour": 3, "minute": 5}
